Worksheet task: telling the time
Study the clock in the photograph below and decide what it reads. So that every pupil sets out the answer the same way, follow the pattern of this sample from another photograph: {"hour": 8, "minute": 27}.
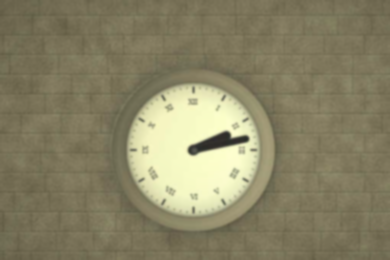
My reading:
{"hour": 2, "minute": 13}
